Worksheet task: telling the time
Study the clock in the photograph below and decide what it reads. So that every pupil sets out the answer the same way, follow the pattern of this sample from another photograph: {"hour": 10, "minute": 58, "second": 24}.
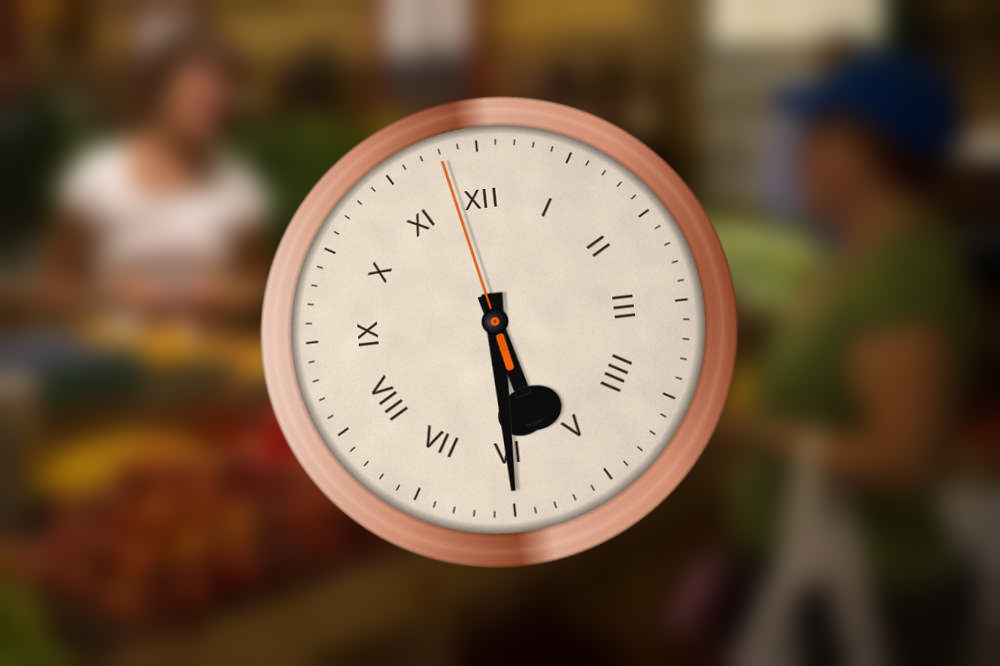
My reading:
{"hour": 5, "minute": 29, "second": 58}
